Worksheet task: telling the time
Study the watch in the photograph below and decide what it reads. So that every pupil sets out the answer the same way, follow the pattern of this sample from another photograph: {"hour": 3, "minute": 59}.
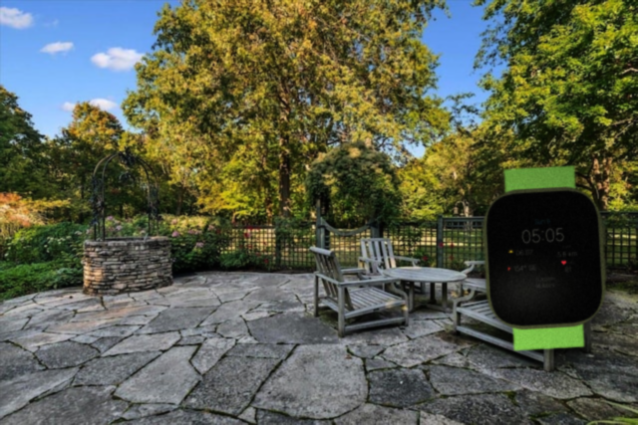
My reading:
{"hour": 5, "minute": 5}
